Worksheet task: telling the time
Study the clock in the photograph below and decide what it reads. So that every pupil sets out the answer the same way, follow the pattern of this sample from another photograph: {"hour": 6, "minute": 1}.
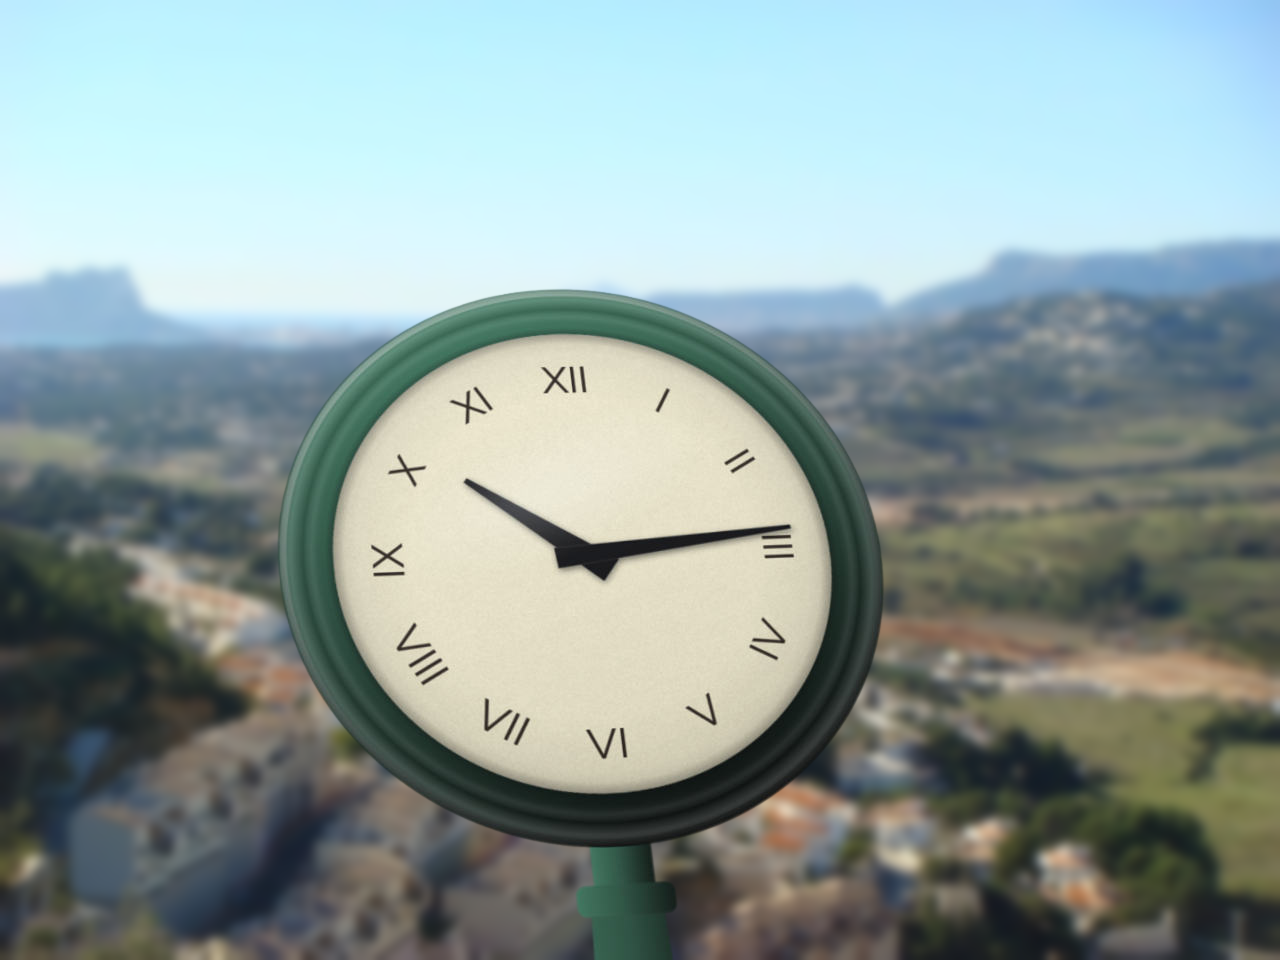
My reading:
{"hour": 10, "minute": 14}
